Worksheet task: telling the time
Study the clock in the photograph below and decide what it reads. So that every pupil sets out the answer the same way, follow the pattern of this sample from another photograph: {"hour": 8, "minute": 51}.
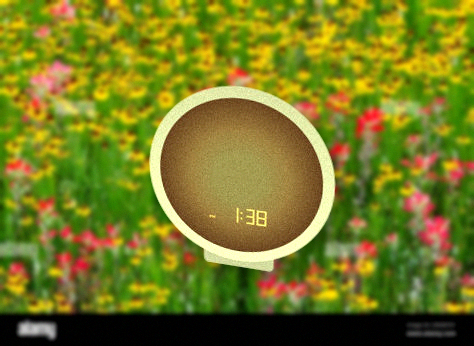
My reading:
{"hour": 1, "minute": 38}
